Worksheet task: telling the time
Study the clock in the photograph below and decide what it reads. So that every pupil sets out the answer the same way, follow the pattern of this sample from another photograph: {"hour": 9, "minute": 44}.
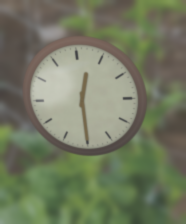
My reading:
{"hour": 12, "minute": 30}
